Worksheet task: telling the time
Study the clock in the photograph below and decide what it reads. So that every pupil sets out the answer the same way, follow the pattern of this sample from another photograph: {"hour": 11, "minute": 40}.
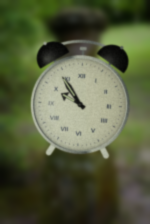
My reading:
{"hour": 9, "minute": 54}
